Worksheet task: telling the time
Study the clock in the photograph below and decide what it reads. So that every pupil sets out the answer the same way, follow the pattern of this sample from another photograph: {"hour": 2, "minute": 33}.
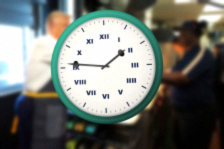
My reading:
{"hour": 1, "minute": 46}
